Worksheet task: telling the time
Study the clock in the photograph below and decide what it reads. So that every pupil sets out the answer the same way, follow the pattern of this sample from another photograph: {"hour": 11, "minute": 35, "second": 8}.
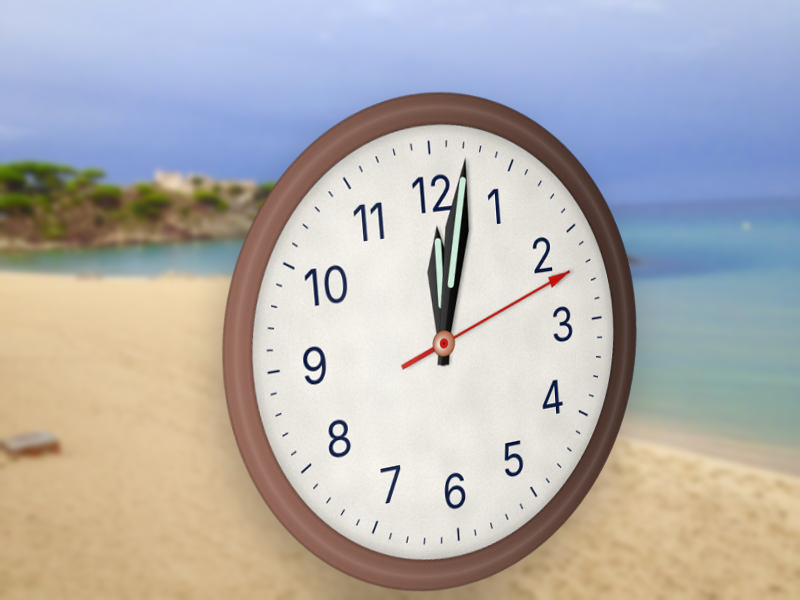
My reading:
{"hour": 12, "minute": 2, "second": 12}
